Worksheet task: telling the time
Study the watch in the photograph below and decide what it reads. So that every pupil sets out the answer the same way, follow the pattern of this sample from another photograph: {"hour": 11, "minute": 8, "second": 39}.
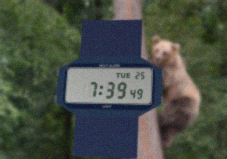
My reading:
{"hour": 7, "minute": 39, "second": 49}
